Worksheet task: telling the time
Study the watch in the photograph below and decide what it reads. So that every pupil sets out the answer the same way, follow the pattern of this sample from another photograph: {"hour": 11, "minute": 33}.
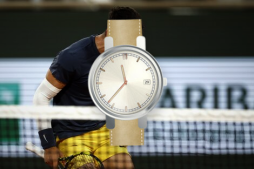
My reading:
{"hour": 11, "minute": 37}
